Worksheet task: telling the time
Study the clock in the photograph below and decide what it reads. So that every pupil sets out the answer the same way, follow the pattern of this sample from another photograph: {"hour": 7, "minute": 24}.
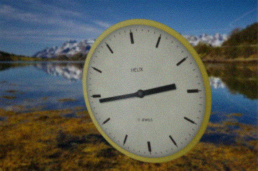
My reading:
{"hour": 2, "minute": 44}
